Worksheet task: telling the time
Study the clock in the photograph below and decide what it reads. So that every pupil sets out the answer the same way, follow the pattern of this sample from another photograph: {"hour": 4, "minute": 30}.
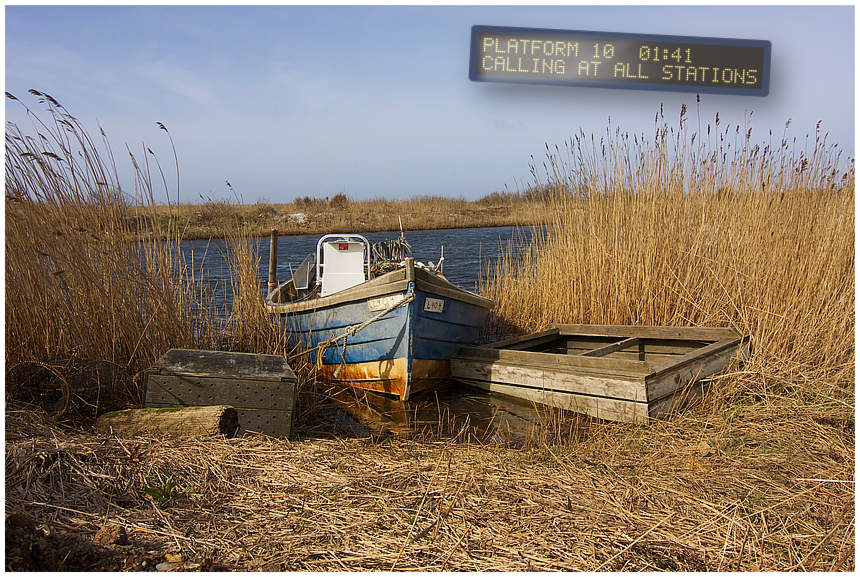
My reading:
{"hour": 1, "minute": 41}
